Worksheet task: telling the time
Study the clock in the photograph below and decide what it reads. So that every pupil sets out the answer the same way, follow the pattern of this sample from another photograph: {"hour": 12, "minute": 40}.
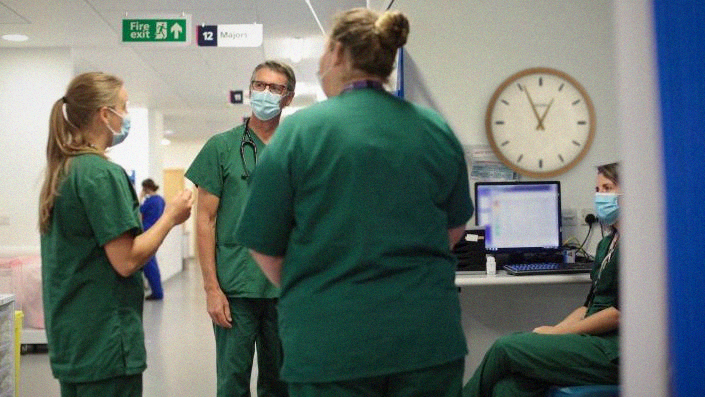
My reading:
{"hour": 12, "minute": 56}
